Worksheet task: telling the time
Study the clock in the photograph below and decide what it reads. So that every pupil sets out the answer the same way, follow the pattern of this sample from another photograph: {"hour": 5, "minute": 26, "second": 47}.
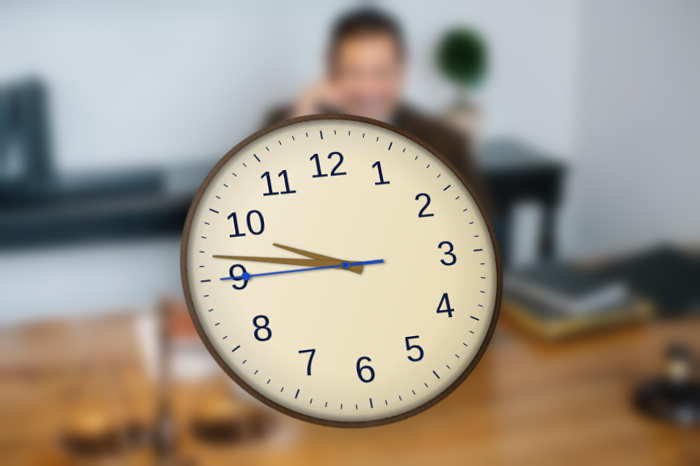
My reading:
{"hour": 9, "minute": 46, "second": 45}
